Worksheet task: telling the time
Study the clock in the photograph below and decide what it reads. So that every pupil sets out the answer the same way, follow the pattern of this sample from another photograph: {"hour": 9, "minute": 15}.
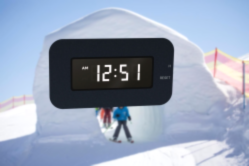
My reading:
{"hour": 12, "minute": 51}
